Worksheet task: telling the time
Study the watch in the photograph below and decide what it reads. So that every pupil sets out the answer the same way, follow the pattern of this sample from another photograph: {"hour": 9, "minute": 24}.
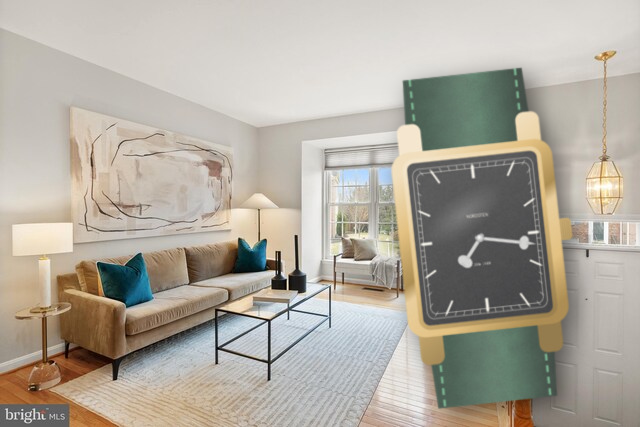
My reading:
{"hour": 7, "minute": 17}
